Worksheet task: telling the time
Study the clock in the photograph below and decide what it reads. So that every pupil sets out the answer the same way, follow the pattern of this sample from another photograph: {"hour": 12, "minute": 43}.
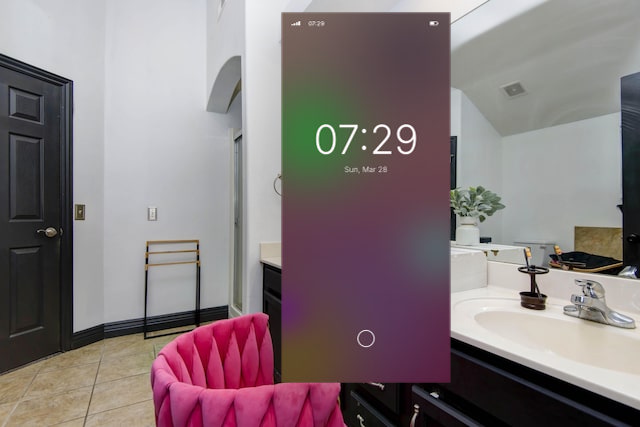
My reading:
{"hour": 7, "minute": 29}
